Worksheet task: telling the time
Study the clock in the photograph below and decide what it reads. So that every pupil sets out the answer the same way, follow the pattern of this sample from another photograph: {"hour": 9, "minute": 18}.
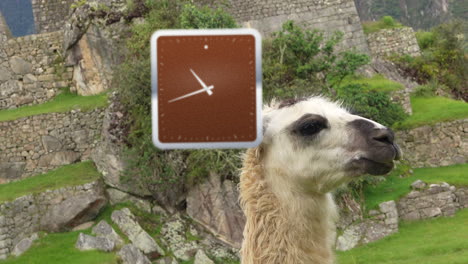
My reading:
{"hour": 10, "minute": 42}
